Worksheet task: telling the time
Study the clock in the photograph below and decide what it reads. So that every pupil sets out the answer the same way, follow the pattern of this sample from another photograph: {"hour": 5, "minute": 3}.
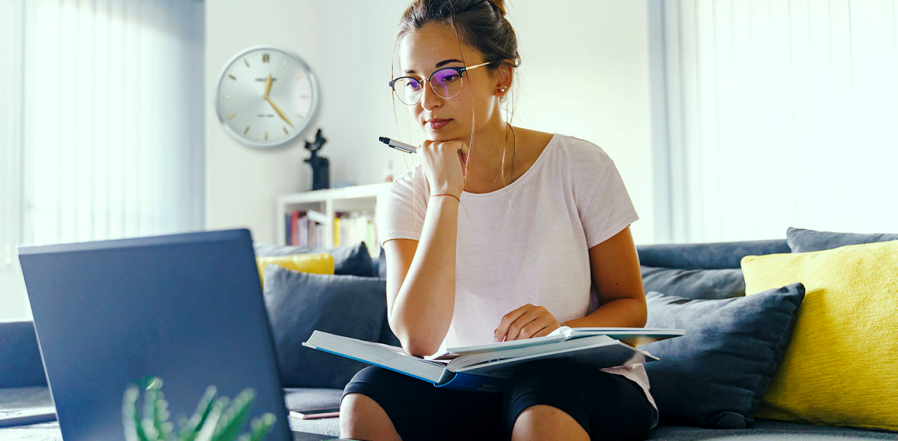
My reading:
{"hour": 12, "minute": 23}
